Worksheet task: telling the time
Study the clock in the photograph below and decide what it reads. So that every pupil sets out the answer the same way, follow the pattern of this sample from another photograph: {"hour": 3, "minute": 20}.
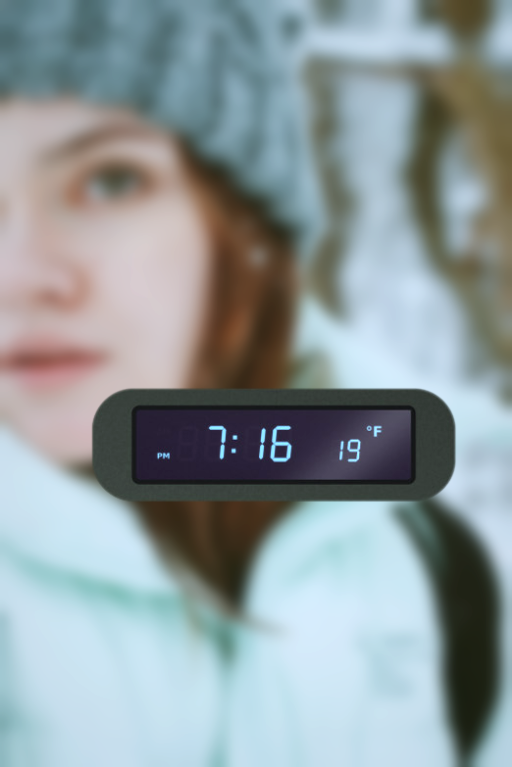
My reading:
{"hour": 7, "minute": 16}
